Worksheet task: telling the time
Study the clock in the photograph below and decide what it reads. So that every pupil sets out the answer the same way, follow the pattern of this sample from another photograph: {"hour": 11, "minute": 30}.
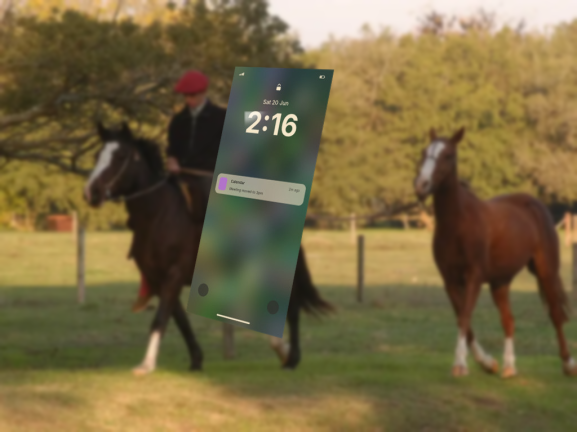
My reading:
{"hour": 2, "minute": 16}
